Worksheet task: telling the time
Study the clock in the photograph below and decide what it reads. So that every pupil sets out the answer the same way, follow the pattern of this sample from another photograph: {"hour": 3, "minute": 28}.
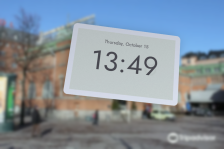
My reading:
{"hour": 13, "minute": 49}
